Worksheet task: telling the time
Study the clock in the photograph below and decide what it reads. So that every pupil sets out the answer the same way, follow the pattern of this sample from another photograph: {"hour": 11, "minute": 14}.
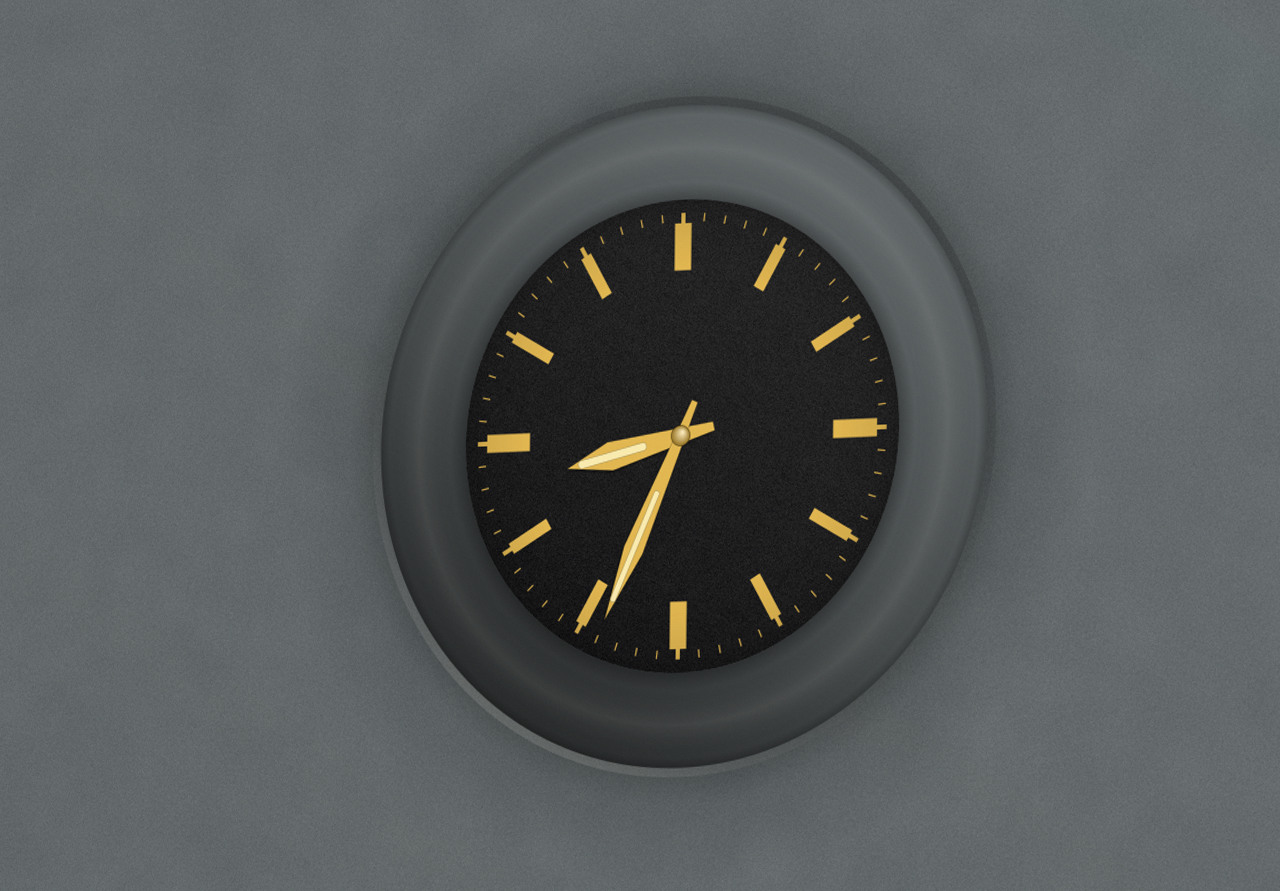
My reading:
{"hour": 8, "minute": 34}
